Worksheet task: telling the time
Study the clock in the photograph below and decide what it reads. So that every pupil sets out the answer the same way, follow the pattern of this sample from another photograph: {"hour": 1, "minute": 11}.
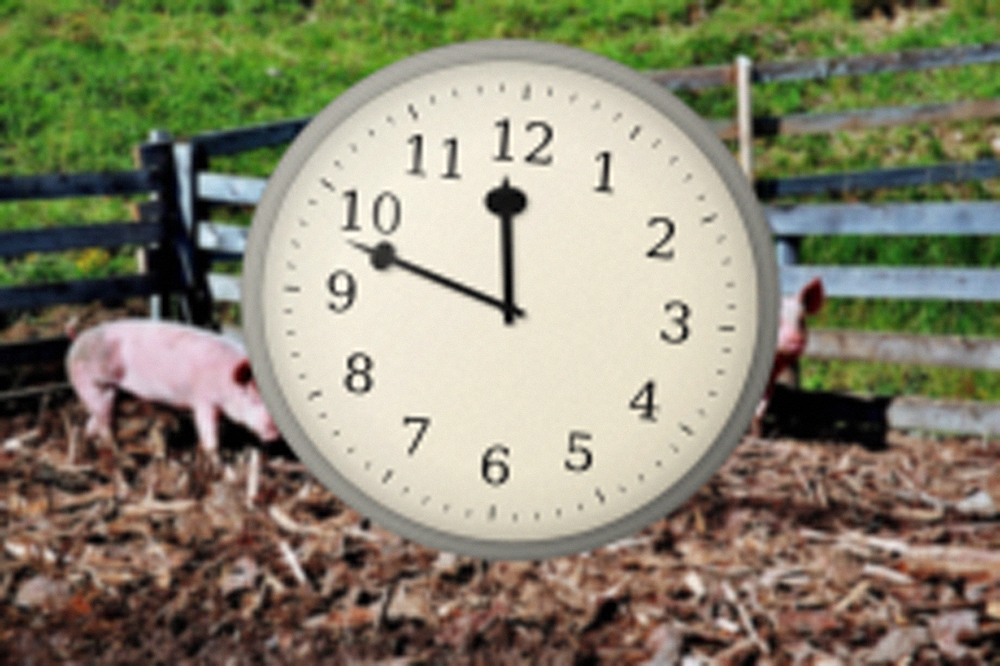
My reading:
{"hour": 11, "minute": 48}
